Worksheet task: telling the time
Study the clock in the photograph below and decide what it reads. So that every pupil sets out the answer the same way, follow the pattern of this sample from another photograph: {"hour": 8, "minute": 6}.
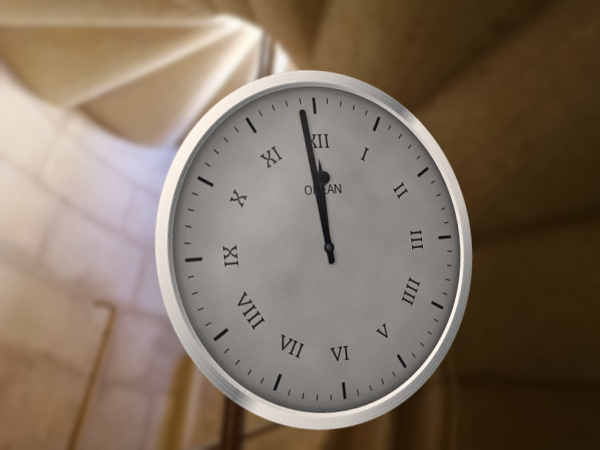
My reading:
{"hour": 11, "minute": 59}
